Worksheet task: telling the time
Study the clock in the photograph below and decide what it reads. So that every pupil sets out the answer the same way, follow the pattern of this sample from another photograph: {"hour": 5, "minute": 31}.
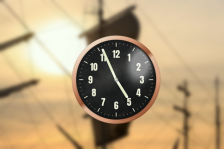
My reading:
{"hour": 4, "minute": 56}
